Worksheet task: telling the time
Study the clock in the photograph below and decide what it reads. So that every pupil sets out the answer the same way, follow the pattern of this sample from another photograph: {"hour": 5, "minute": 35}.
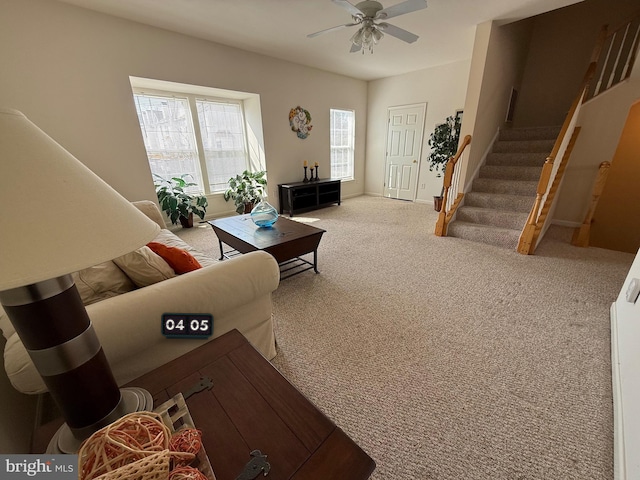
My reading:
{"hour": 4, "minute": 5}
